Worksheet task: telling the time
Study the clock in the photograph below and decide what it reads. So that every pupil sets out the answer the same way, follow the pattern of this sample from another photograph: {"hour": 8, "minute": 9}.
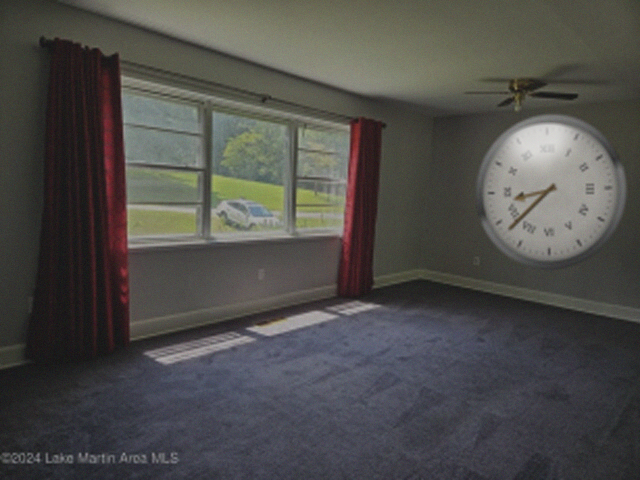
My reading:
{"hour": 8, "minute": 38}
